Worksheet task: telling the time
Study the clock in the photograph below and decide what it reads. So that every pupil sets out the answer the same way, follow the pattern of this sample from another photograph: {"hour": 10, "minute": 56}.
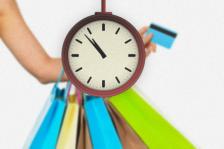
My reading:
{"hour": 10, "minute": 53}
